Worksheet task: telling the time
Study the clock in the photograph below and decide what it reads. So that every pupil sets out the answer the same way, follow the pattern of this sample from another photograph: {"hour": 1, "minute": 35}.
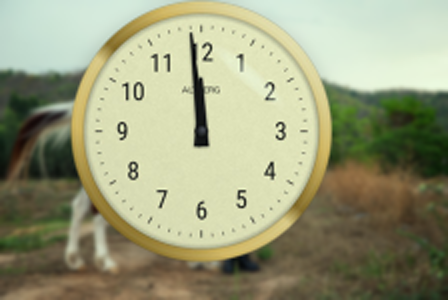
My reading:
{"hour": 11, "minute": 59}
